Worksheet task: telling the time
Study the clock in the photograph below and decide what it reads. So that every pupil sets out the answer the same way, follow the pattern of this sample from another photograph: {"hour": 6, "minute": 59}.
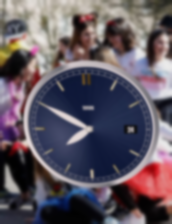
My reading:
{"hour": 7, "minute": 50}
